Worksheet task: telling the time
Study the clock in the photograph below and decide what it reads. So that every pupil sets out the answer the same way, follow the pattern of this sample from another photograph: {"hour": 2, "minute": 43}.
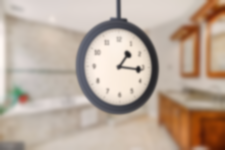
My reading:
{"hour": 1, "minute": 16}
